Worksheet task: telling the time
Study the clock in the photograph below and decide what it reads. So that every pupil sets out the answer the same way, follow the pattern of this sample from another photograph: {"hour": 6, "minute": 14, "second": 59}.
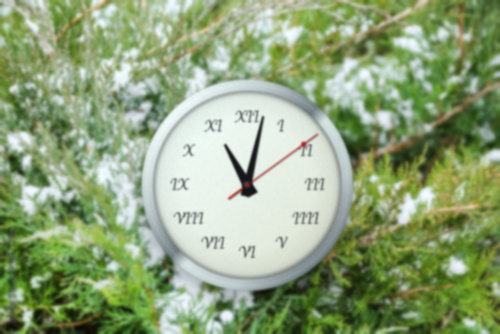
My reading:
{"hour": 11, "minute": 2, "second": 9}
